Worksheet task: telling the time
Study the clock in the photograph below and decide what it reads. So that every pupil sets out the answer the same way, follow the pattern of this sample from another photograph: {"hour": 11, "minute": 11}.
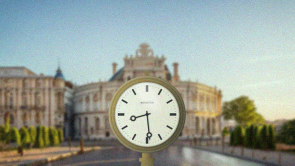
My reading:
{"hour": 8, "minute": 29}
